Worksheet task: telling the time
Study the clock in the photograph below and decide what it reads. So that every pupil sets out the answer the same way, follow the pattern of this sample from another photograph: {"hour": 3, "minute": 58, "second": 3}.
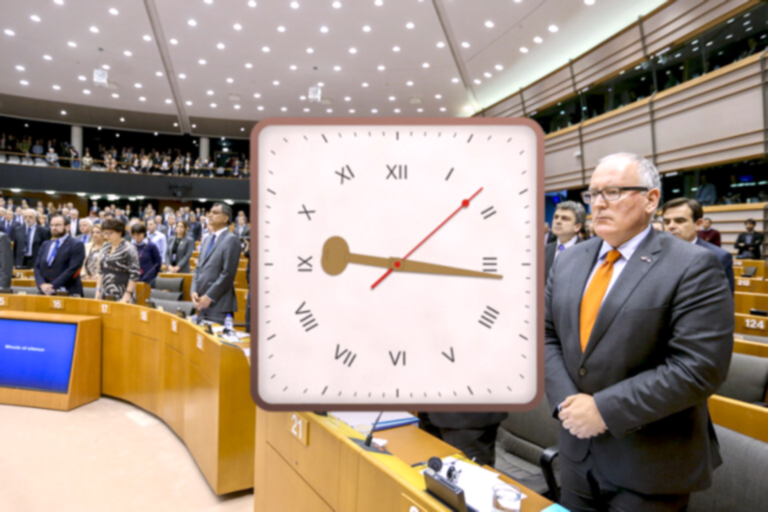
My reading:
{"hour": 9, "minute": 16, "second": 8}
